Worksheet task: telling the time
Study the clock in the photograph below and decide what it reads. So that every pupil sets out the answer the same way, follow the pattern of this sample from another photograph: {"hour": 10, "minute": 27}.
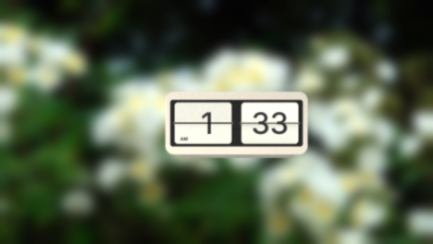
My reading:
{"hour": 1, "minute": 33}
